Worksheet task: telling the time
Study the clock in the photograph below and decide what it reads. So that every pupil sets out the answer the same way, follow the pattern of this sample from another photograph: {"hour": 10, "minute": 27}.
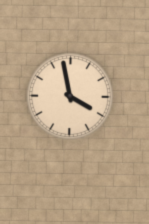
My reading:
{"hour": 3, "minute": 58}
